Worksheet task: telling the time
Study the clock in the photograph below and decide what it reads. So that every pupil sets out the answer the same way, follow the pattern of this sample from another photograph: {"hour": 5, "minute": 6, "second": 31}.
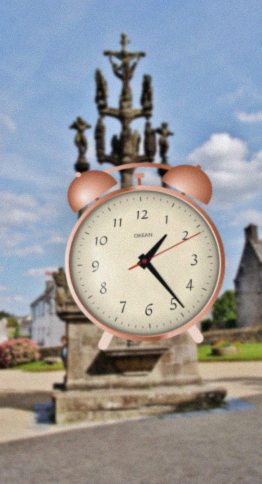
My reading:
{"hour": 1, "minute": 24, "second": 11}
